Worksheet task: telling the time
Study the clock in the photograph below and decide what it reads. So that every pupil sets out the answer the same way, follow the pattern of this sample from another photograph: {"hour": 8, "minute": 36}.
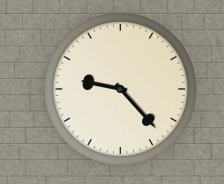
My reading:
{"hour": 9, "minute": 23}
